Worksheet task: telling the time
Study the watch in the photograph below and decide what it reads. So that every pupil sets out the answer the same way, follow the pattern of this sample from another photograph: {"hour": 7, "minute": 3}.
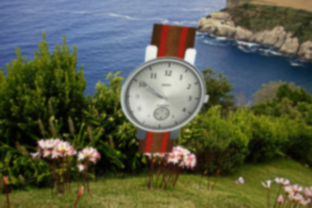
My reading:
{"hour": 9, "minute": 51}
